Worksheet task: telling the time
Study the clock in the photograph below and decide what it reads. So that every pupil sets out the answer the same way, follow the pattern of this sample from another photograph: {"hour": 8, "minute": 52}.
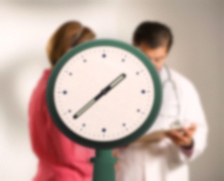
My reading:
{"hour": 1, "minute": 38}
